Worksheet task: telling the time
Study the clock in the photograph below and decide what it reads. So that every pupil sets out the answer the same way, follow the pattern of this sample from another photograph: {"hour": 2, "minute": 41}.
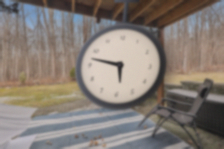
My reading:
{"hour": 5, "minute": 47}
